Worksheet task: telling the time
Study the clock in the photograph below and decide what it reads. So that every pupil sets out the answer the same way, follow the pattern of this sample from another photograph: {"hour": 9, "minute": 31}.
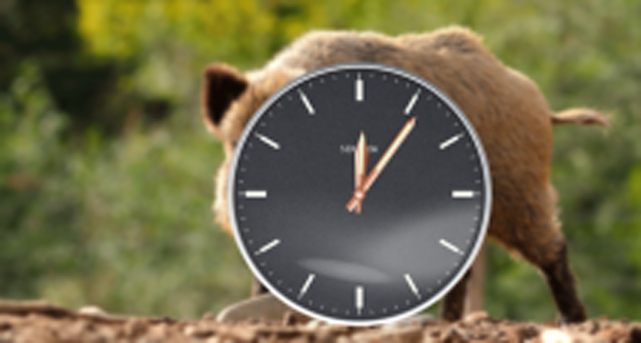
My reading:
{"hour": 12, "minute": 6}
